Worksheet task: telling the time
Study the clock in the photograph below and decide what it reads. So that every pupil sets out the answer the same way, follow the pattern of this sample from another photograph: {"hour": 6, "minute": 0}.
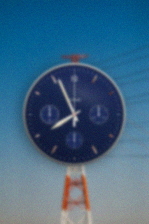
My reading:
{"hour": 7, "minute": 56}
